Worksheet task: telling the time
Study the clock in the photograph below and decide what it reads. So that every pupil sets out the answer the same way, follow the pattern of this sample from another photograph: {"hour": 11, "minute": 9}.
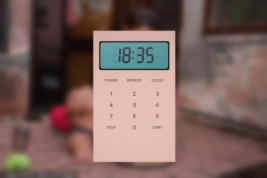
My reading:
{"hour": 18, "minute": 35}
